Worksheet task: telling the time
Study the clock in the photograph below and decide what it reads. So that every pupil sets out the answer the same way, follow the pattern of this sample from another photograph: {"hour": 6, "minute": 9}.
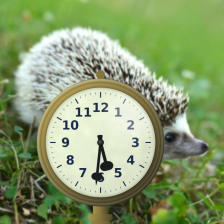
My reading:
{"hour": 5, "minute": 31}
